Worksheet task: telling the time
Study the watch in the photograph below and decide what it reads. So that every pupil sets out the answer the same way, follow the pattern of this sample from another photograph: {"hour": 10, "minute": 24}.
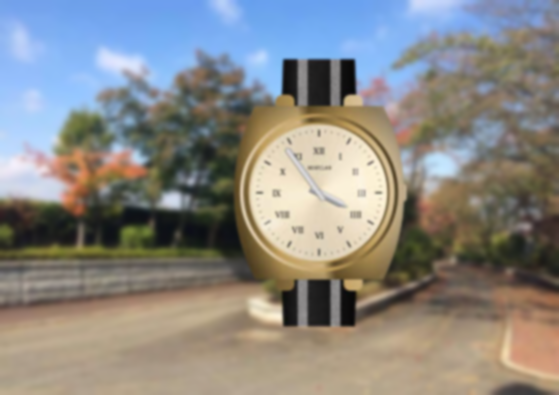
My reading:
{"hour": 3, "minute": 54}
